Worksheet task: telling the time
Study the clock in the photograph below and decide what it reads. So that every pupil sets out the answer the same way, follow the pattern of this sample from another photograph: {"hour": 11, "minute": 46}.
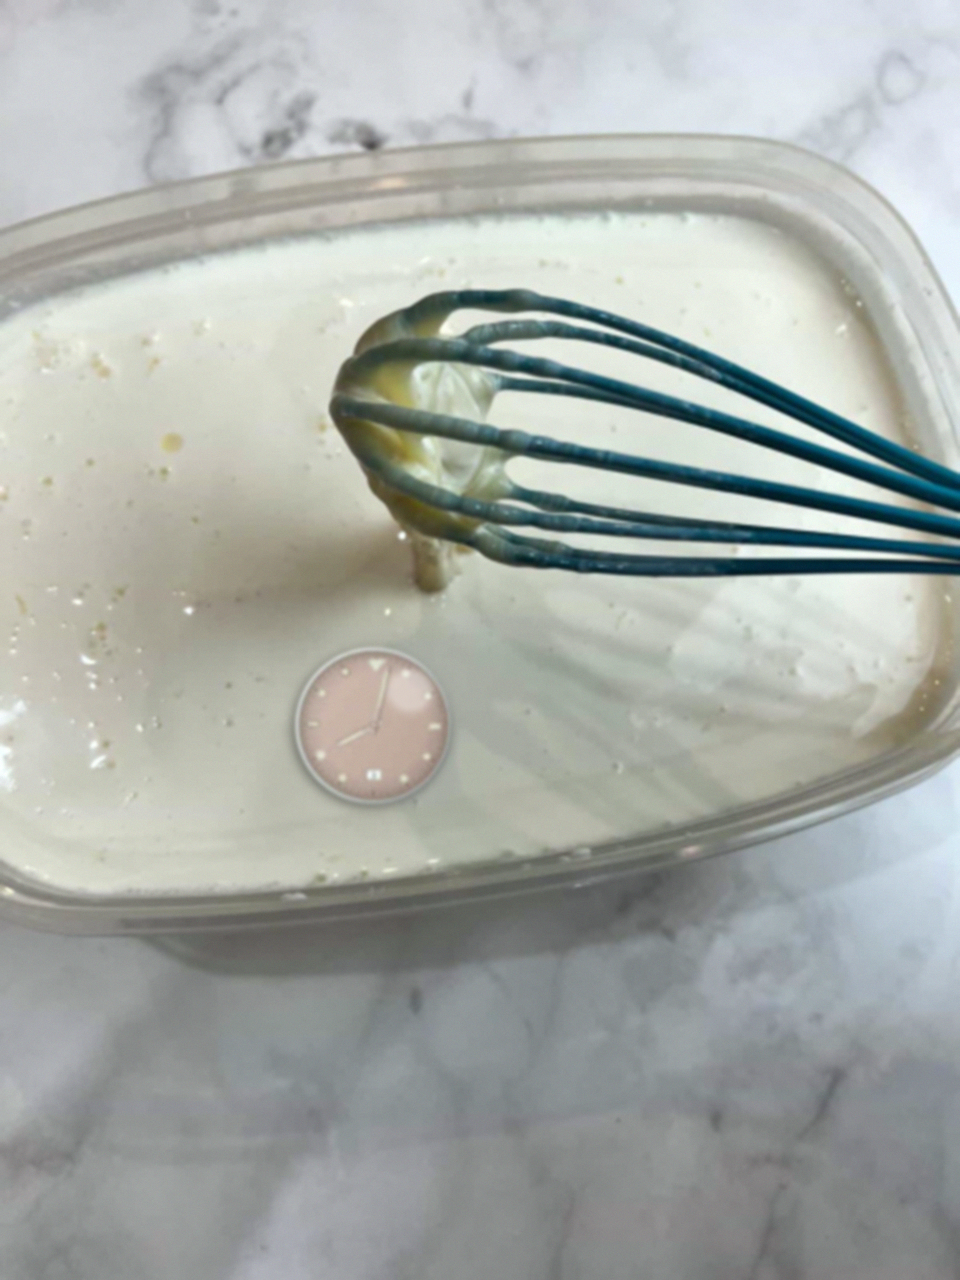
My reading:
{"hour": 8, "minute": 2}
